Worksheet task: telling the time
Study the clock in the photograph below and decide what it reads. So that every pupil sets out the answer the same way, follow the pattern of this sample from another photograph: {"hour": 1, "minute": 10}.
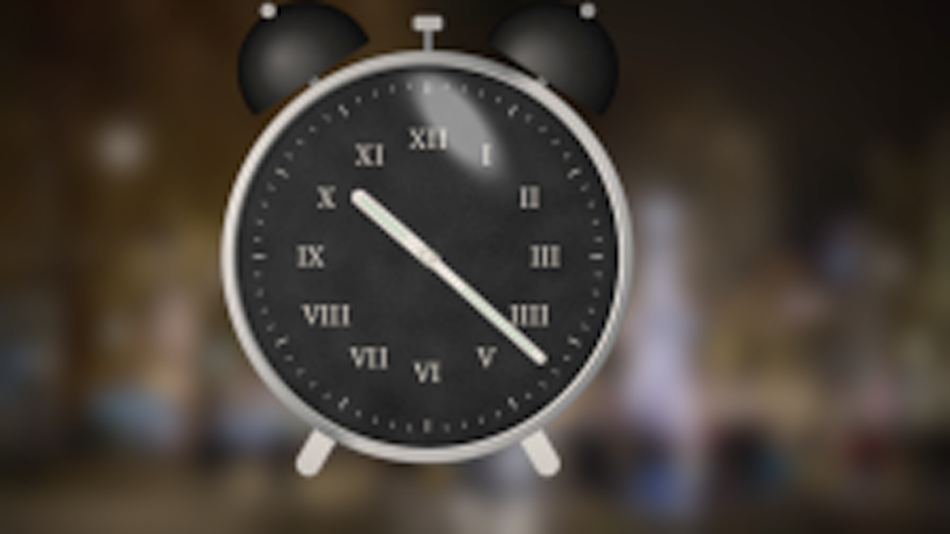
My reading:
{"hour": 10, "minute": 22}
